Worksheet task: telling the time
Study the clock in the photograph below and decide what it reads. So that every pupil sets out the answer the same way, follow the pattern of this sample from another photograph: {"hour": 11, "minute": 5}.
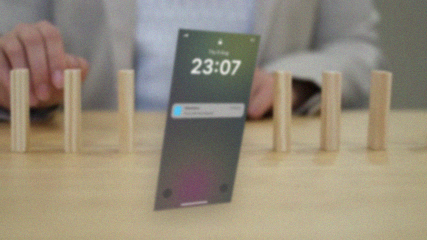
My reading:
{"hour": 23, "minute": 7}
